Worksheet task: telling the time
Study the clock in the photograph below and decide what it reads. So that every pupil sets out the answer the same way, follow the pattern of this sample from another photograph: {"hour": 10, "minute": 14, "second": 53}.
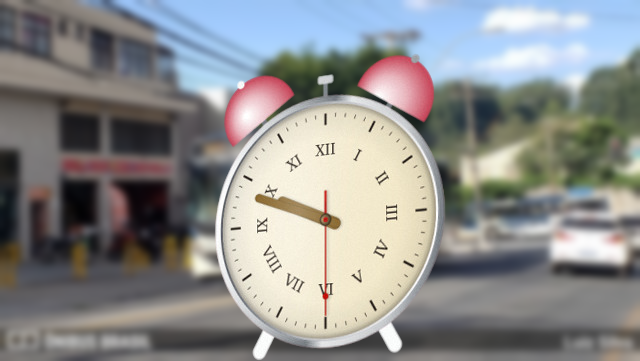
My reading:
{"hour": 9, "minute": 48, "second": 30}
